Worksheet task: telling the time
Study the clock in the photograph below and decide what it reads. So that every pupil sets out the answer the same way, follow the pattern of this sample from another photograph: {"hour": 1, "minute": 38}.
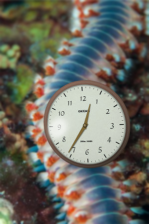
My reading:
{"hour": 12, "minute": 36}
